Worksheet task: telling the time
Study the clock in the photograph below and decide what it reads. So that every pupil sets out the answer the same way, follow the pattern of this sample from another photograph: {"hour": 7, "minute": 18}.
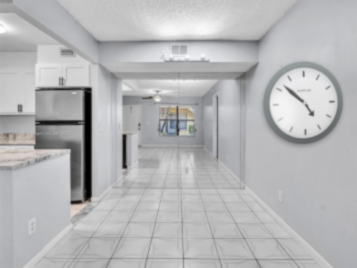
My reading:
{"hour": 4, "minute": 52}
